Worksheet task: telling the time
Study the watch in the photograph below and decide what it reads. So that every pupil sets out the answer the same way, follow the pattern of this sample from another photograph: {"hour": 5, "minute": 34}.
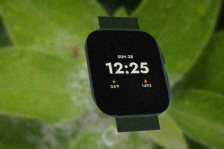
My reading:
{"hour": 12, "minute": 25}
